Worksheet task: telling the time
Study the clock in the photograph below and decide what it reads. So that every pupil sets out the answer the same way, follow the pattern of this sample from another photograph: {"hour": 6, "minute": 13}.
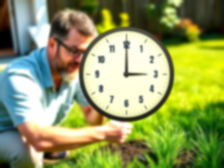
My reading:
{"hour": 3, "minute": 0}
